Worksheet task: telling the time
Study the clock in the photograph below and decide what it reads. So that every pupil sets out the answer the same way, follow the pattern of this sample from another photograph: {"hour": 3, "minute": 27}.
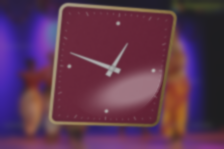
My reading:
{"hour": 12, "minute": 48}
